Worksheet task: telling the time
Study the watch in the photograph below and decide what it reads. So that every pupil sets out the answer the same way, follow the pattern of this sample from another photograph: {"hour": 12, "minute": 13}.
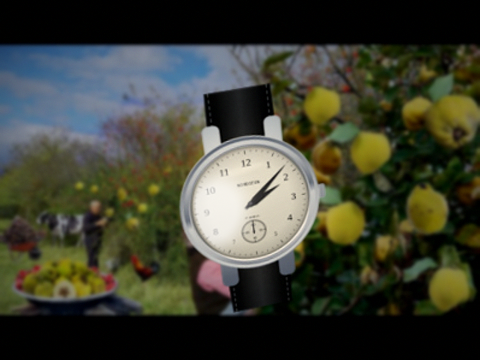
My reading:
{"hour": 2, "minute": 8}
